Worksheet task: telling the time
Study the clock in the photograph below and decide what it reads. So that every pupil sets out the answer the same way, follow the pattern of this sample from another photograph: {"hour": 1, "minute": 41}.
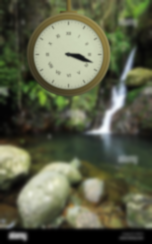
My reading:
{"hour": 3, "minute": 18}
